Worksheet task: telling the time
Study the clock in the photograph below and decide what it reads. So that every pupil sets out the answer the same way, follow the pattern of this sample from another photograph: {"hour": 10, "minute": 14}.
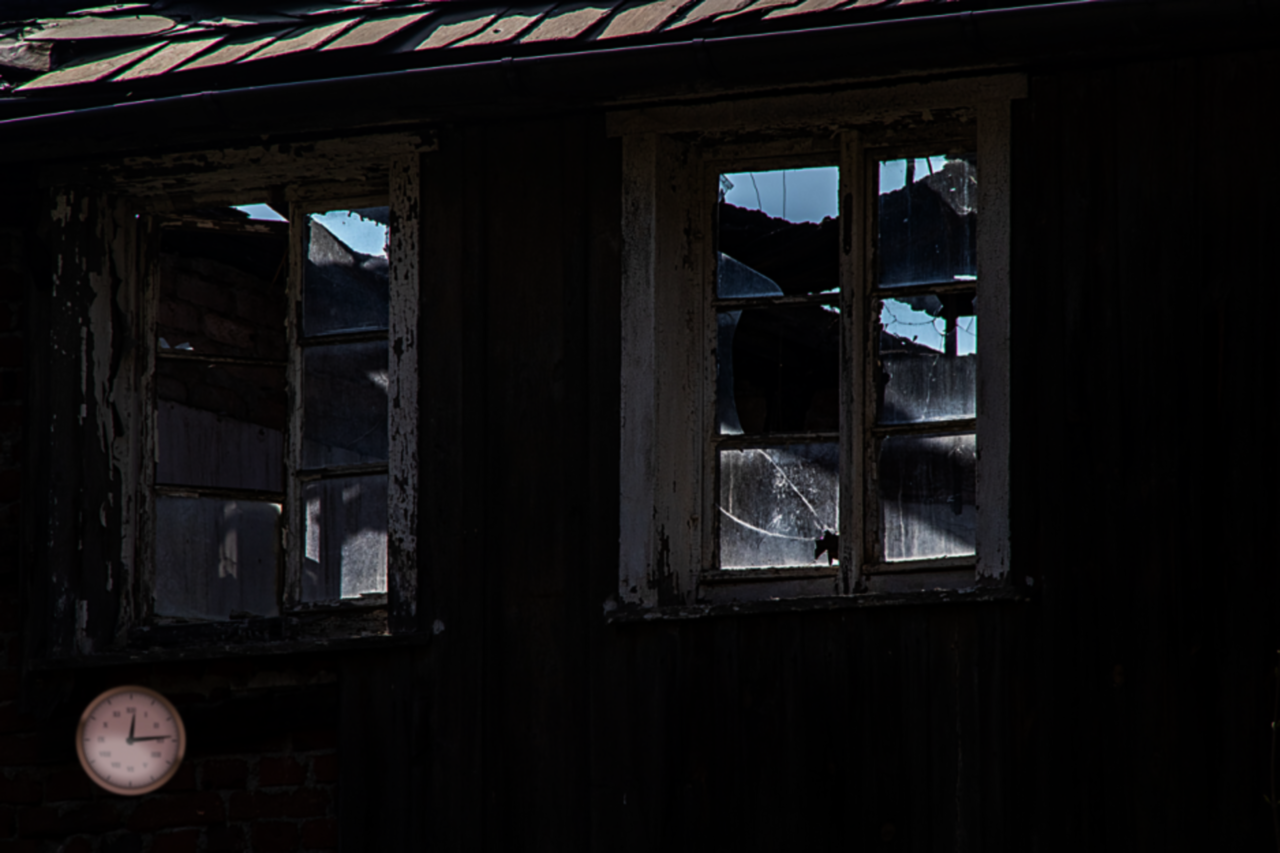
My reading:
{"hour": 12, "minute": 14}
